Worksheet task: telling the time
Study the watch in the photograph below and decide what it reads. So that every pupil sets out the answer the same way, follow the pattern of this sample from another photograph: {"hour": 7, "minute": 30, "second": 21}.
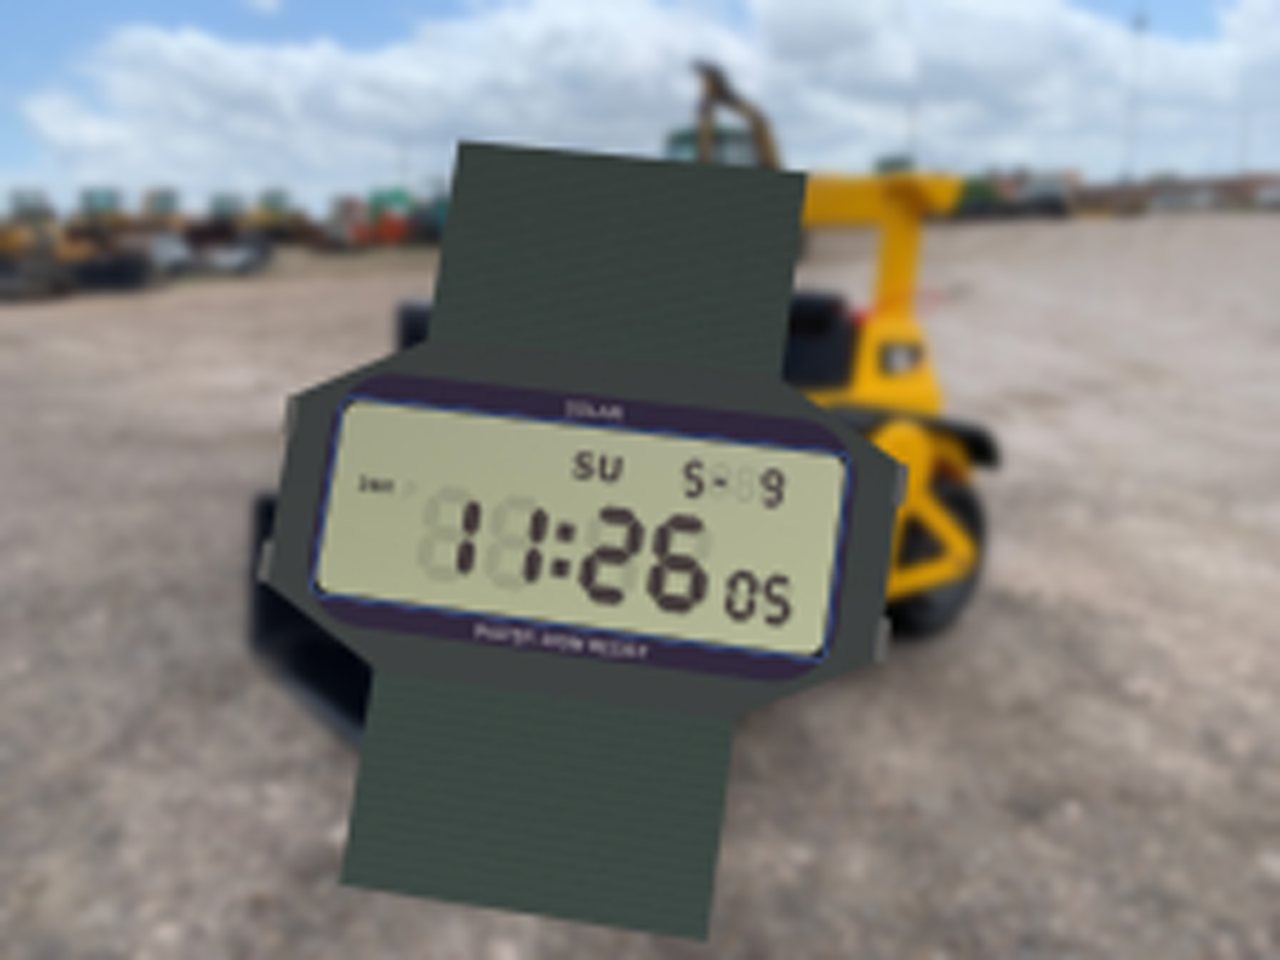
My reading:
{"hour": 11, "minute": 26, "second": 5}
